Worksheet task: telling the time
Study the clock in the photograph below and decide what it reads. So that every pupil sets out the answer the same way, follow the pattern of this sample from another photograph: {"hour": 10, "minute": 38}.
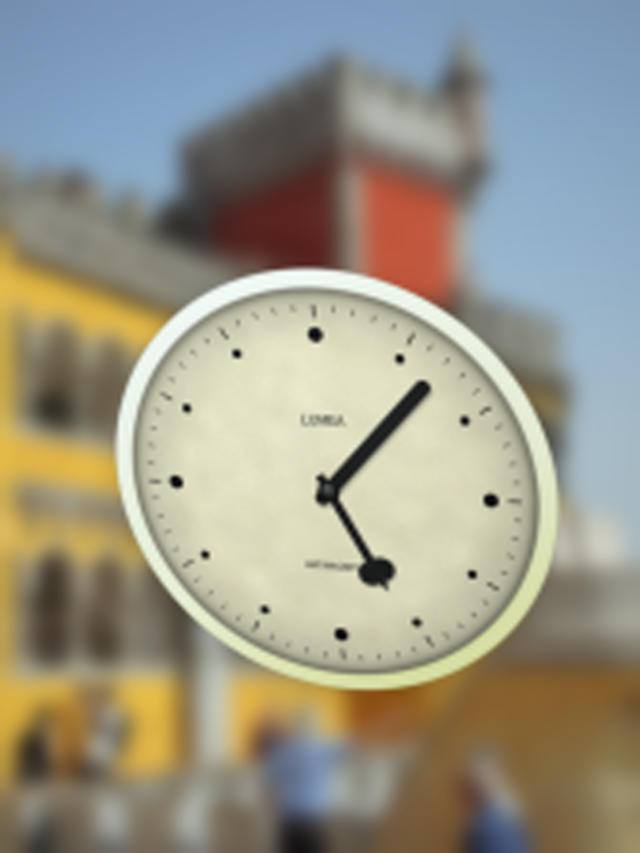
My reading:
{"hour": 5, "minute": 7}
